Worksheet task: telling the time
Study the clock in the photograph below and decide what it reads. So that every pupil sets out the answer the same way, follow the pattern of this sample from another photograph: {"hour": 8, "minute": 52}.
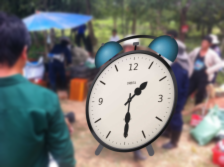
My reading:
{"hour": 1, "minute": 30}
